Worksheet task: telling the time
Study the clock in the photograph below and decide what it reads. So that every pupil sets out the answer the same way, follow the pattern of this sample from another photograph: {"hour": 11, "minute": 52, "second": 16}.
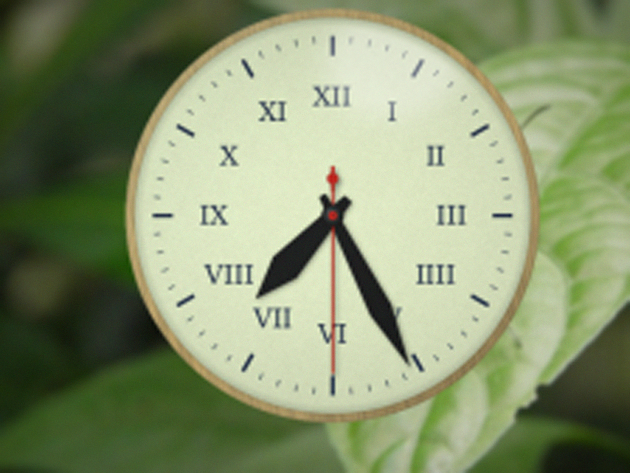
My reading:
{"hour": 7, "minute": 25, "second": 30}
